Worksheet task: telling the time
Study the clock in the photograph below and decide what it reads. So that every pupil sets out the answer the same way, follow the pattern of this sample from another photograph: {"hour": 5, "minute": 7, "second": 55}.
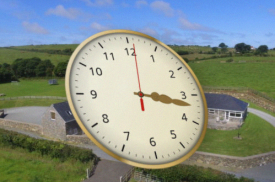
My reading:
{"hour": 3, "minute": 17, "second": 1}
